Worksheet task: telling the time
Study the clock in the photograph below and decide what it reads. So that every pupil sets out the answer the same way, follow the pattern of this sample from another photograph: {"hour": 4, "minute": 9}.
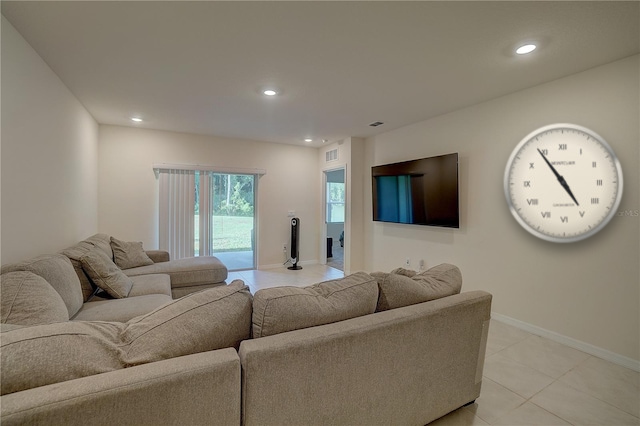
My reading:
{"hour": 4, "minute": 54}
